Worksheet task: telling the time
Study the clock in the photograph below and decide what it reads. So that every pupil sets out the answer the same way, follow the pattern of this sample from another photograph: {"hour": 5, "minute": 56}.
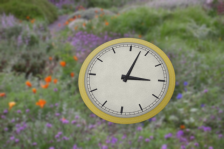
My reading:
{"hour": 3, "minute": 3}
